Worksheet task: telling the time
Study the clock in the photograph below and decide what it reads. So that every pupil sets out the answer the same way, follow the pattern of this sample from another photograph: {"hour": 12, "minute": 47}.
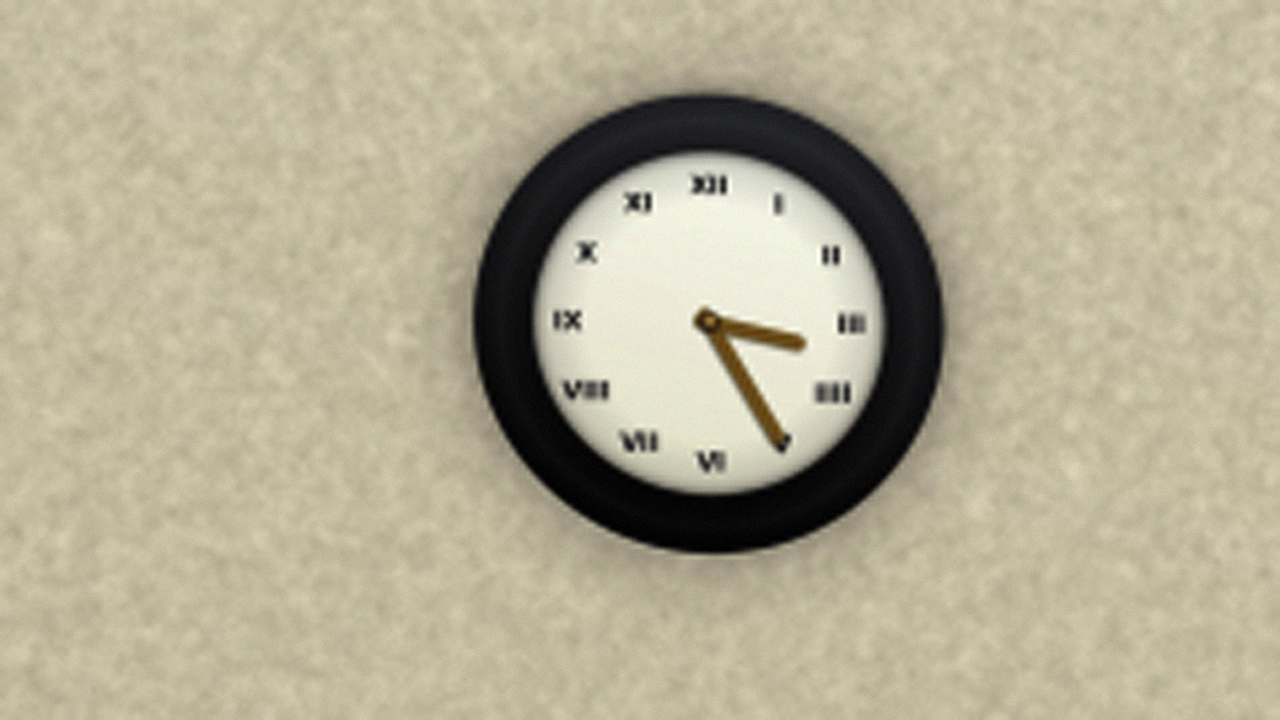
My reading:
{"hour": 3, "minute": 25}
